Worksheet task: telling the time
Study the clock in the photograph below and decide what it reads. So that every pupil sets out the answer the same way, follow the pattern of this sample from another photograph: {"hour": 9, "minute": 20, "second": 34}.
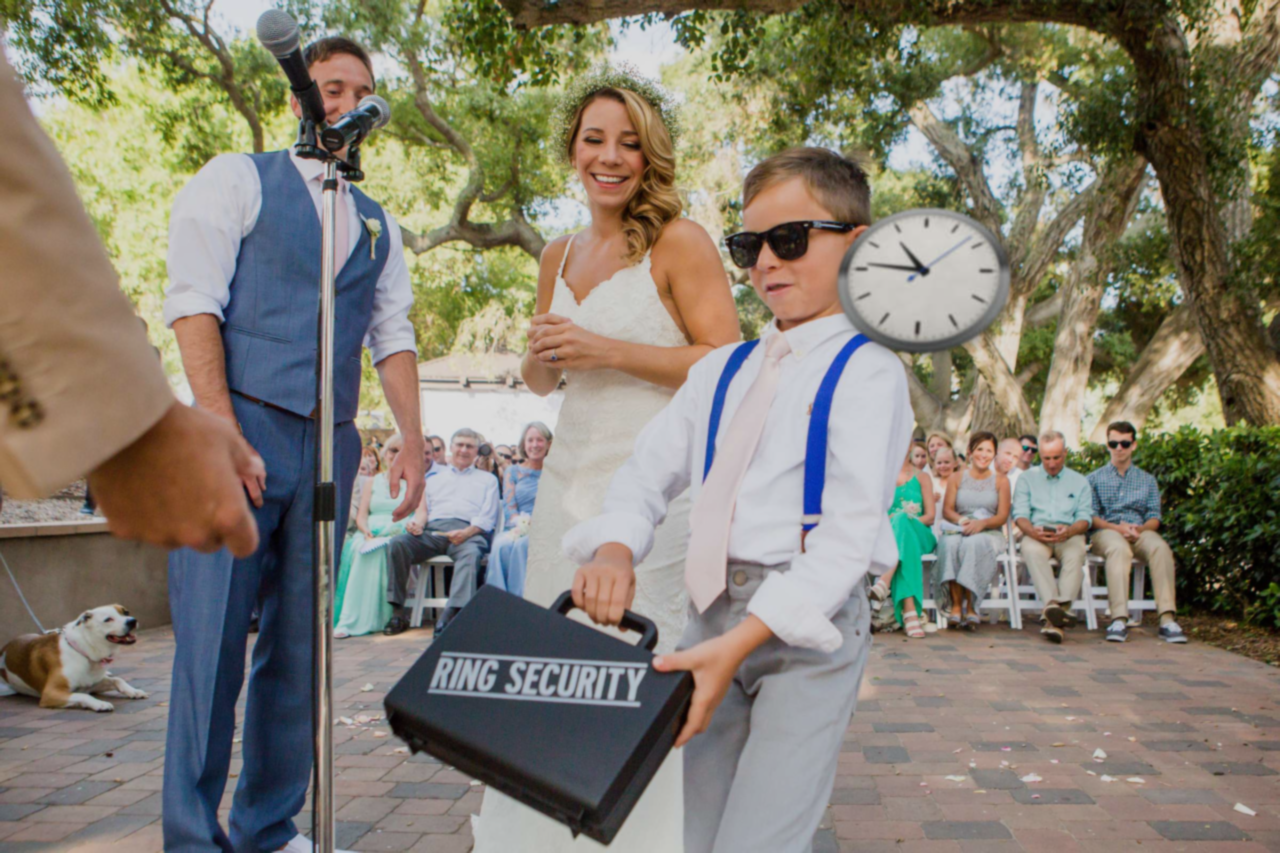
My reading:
{"hour": 10, "minute": 46, "second": 8}
